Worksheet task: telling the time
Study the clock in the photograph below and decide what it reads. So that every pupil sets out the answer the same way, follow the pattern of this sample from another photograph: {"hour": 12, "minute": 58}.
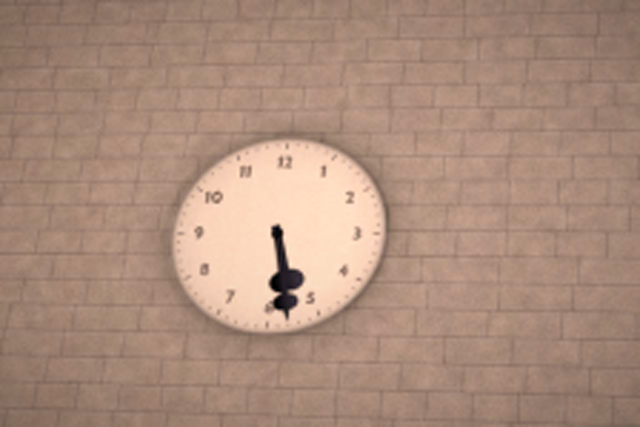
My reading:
{"hour": 5, "minute": 28}
